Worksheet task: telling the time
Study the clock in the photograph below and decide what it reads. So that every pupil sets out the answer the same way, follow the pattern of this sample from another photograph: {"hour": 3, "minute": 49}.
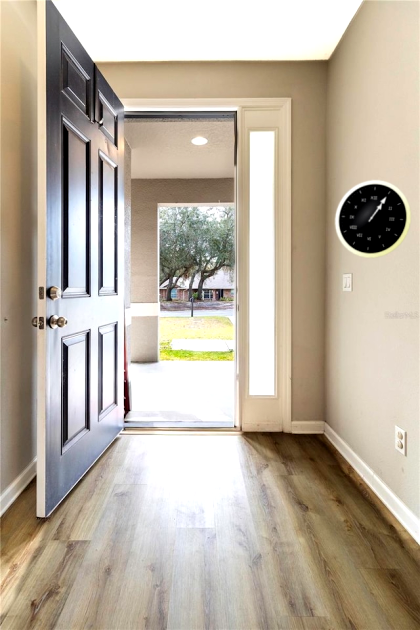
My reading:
{"hour": 1, "minute": 5}
